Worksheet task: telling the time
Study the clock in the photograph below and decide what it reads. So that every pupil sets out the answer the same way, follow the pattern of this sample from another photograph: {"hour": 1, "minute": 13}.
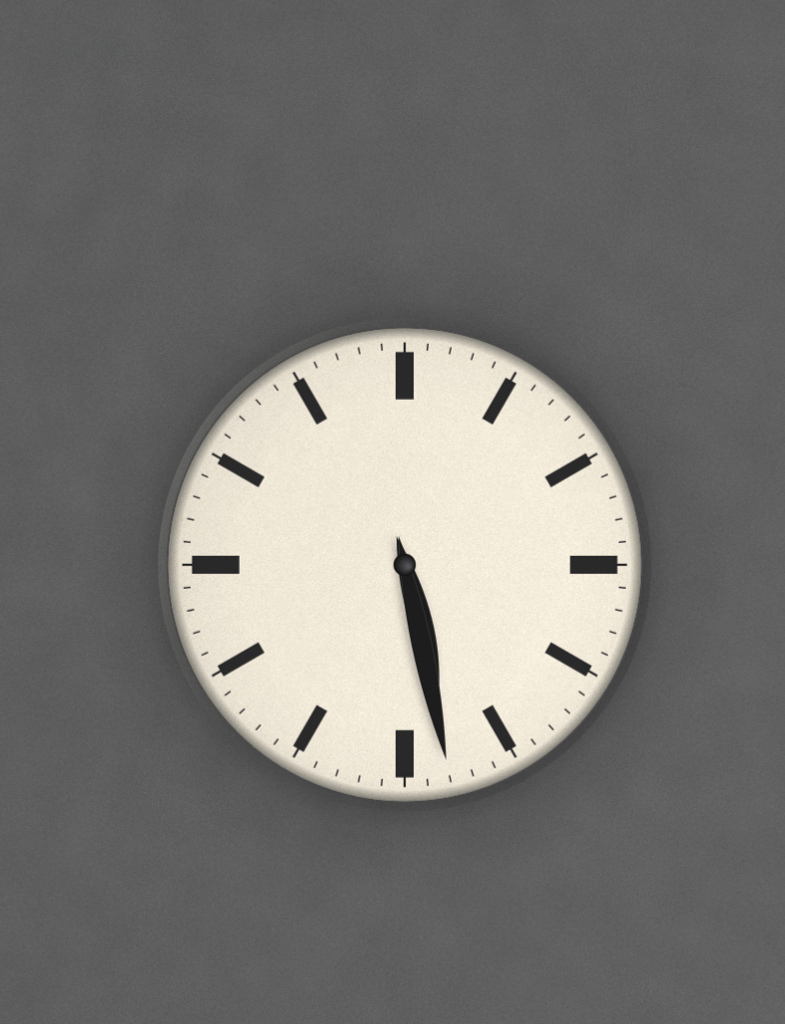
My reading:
{"hour": 5, "minute": 28}
